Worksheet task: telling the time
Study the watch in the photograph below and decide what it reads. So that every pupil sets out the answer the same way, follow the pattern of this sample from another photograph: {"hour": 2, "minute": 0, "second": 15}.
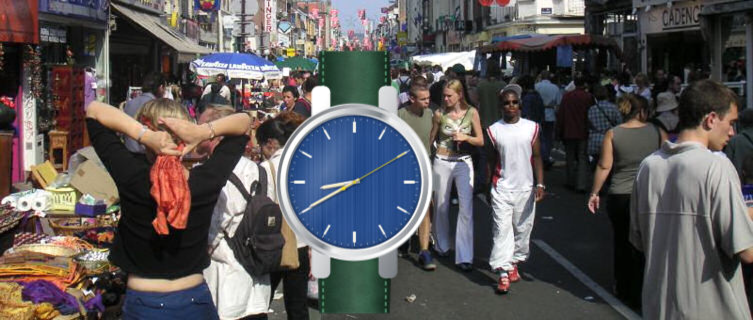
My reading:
{"hour": 8, "minute": 40, "second": 10}
